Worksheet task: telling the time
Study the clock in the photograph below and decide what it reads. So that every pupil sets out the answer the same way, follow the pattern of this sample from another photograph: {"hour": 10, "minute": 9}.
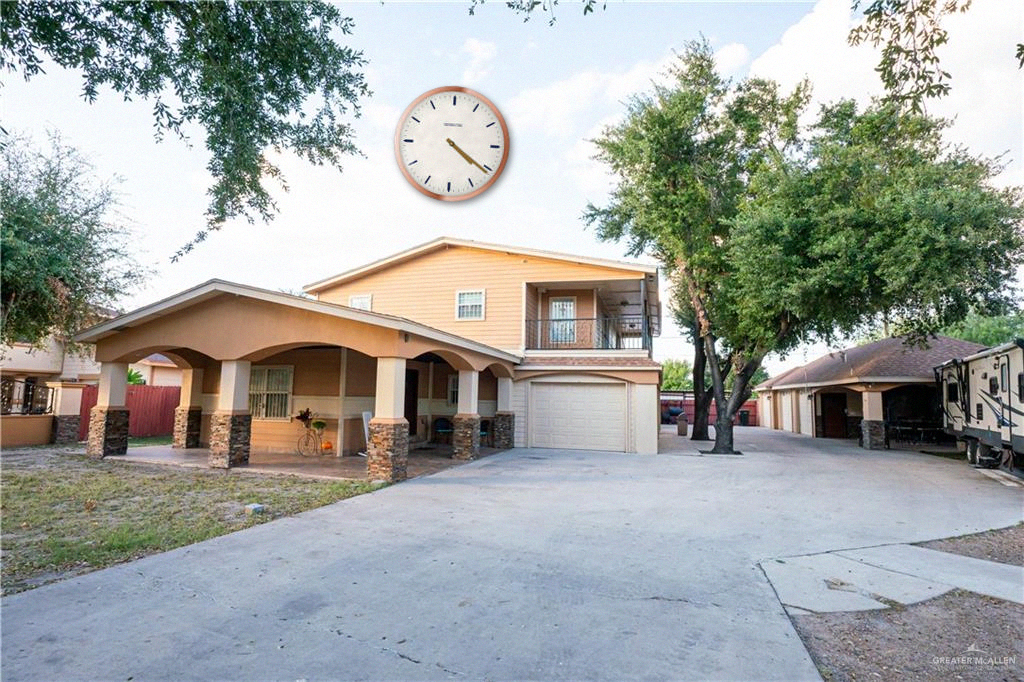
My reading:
{"hour": 4, "minute": 21}
